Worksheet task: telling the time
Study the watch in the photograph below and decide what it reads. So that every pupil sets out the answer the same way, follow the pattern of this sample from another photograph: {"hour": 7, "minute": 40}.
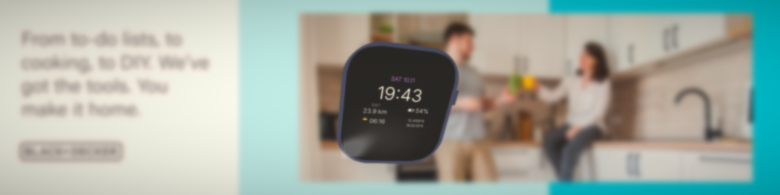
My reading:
{"hour": 19, "minute": 43}
